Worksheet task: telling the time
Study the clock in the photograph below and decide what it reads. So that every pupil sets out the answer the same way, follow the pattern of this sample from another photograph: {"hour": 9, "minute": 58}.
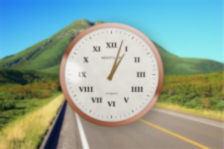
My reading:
{"hour": 1, "minute": 3}
